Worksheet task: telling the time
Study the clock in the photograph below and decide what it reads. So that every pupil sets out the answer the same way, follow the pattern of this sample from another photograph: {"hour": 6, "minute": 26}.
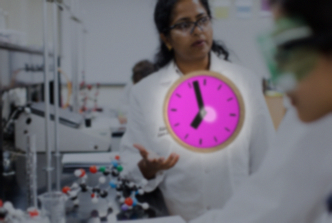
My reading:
{"hour": 6, "minute": 57}
